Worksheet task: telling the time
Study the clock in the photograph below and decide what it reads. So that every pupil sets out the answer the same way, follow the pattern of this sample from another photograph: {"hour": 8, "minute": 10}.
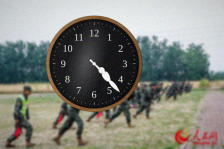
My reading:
{"hour": 4, "minute": 23}
